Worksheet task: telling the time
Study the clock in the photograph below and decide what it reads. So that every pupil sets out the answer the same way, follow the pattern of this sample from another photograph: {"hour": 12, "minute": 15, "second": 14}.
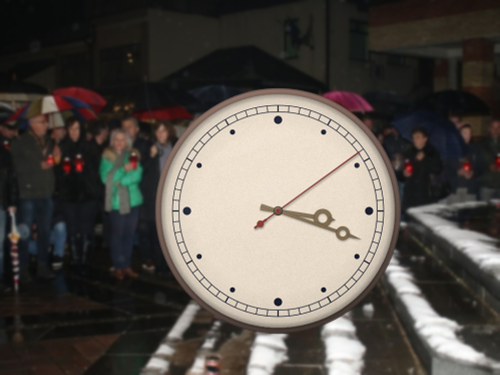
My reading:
{"hour": 3, "minute": 18, "second": 9}
